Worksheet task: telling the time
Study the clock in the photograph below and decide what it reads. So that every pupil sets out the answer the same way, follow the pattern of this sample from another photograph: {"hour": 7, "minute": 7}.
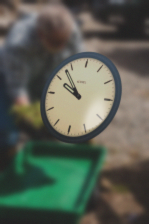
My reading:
{"hour": 9, "minute": 53}
